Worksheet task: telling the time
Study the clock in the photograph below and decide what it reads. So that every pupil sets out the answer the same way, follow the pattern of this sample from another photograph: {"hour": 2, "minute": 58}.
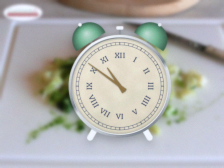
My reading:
{"hour": 10, "minute": 51}
